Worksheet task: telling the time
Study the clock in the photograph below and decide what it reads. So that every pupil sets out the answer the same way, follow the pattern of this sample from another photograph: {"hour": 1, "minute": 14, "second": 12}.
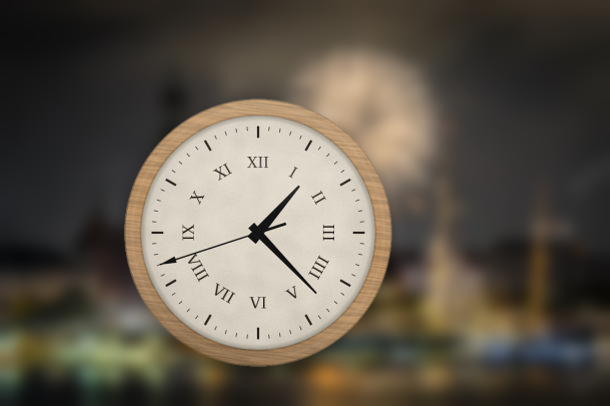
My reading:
{"hour": 1, "minute": 22, "second": 42}
